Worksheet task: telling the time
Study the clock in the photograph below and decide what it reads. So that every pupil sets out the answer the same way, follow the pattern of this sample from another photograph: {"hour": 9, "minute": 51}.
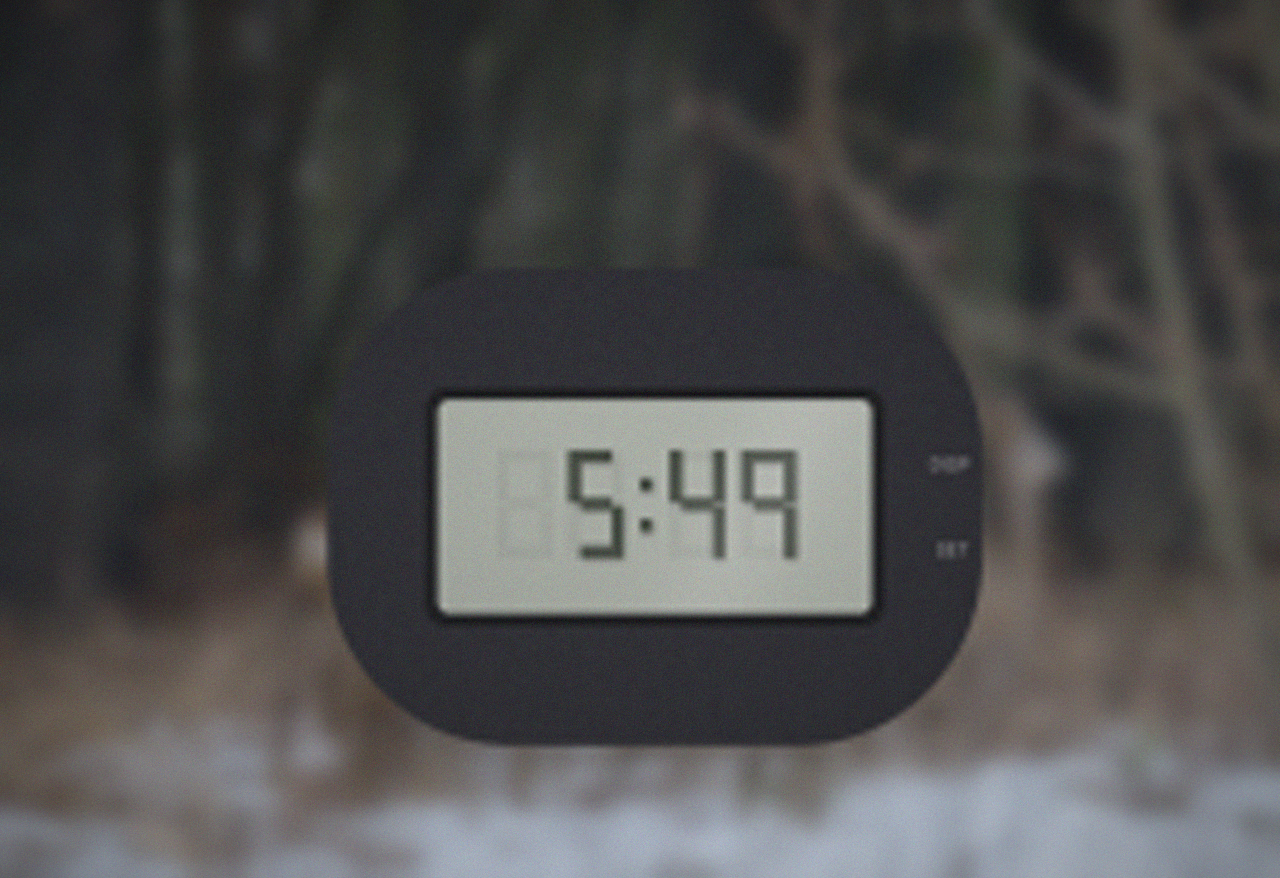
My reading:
{"hour": 5, "minute": 49}
